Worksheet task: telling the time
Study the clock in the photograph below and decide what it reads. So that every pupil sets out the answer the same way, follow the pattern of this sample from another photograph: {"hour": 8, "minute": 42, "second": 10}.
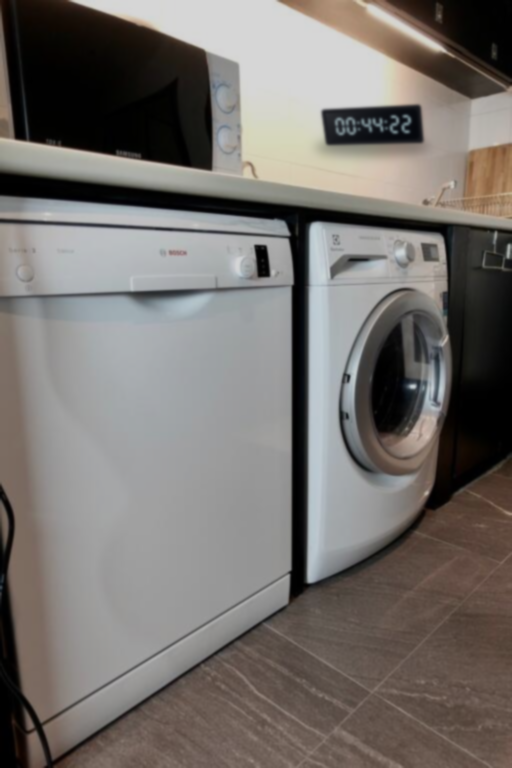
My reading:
{"hour": 0, "minute": 44, "second": 22}
